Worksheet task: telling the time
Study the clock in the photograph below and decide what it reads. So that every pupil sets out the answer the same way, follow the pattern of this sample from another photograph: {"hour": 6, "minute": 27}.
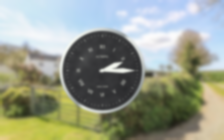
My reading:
{"hour": 2, "minute": 15}
